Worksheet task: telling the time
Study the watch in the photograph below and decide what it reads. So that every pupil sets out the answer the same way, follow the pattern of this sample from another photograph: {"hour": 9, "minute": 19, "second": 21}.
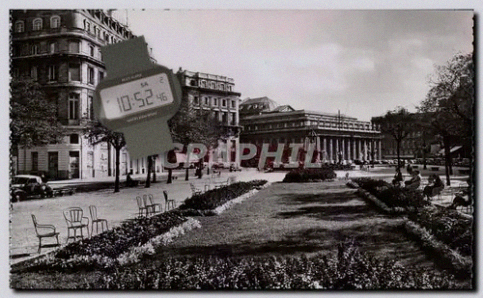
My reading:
{"hour": 10, "minute": 52, "second": 46}
